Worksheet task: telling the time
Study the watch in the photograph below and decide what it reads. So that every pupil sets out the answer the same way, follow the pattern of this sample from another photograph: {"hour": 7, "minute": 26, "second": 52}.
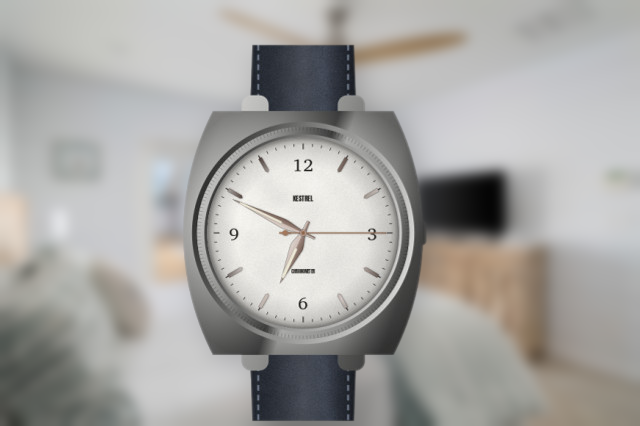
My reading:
{"hour": 6, "minute": 49, "second": 15}
